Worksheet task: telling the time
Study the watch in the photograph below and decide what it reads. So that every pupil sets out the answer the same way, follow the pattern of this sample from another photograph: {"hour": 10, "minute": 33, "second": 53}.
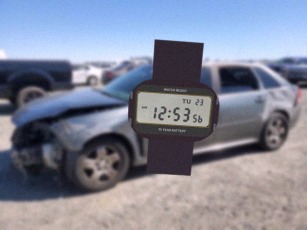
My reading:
{"hour": 12, "minute": 53, "second": 56}
